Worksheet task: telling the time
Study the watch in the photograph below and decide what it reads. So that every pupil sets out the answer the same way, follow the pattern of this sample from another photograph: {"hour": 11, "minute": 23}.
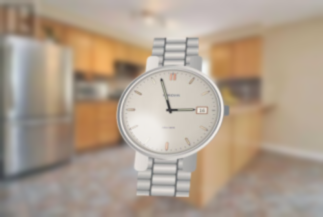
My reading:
{"hour": 2, "minute": 57}
